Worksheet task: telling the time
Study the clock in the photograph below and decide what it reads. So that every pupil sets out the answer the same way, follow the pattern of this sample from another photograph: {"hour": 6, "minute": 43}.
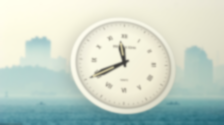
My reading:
{"hour": 11, "minute": 40}
